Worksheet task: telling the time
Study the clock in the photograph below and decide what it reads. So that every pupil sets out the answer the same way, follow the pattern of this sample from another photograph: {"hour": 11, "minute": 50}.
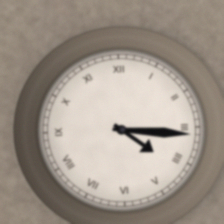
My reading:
{"hour": 4, "minute": 16}
